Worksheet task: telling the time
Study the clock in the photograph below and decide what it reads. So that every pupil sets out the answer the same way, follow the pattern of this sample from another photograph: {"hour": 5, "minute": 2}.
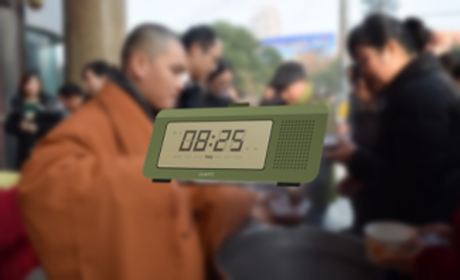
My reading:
{"hour": 8, "minute": 25}
